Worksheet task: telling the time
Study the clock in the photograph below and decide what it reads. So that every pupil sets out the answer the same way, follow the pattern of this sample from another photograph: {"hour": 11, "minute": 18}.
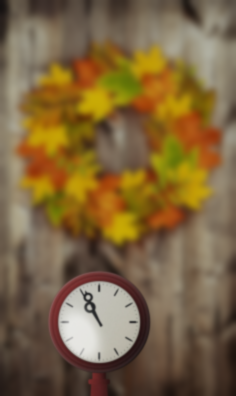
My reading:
{"hour": 10, "minute": 56}
